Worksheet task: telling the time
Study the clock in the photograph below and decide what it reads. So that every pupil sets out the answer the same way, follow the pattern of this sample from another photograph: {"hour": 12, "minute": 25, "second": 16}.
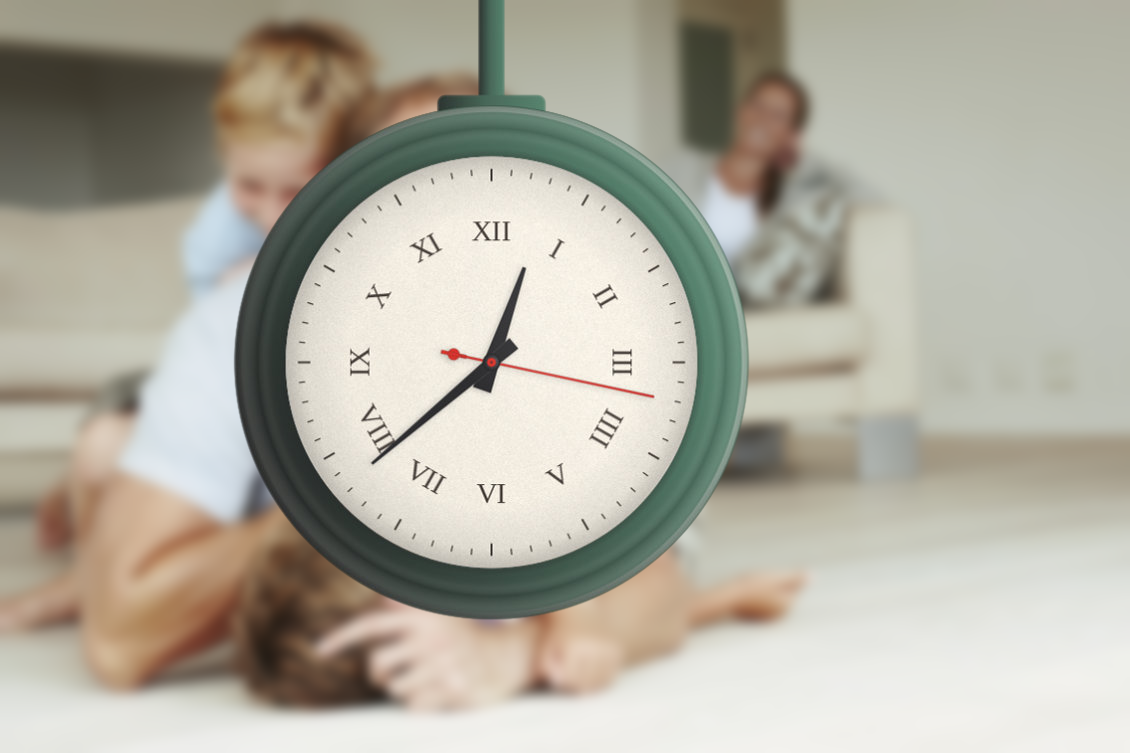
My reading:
{"hour": 12, "minute": 38, "second": 17}
